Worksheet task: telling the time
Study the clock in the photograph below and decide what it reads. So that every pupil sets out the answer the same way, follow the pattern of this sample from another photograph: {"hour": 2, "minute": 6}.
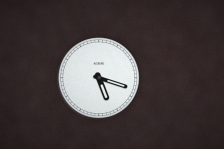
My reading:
{"hour": 5, "minute": 18}
